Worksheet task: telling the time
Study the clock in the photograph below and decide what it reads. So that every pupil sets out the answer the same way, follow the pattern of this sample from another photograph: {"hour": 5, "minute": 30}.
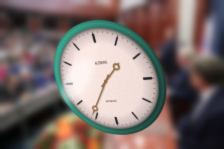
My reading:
{"hour": 1, "minute": 36}
